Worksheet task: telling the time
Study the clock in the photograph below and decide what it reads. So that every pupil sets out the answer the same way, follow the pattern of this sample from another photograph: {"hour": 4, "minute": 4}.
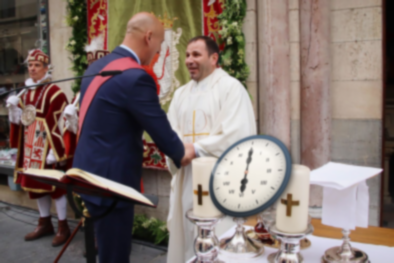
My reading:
{"hour": 6, "minute": 0}
